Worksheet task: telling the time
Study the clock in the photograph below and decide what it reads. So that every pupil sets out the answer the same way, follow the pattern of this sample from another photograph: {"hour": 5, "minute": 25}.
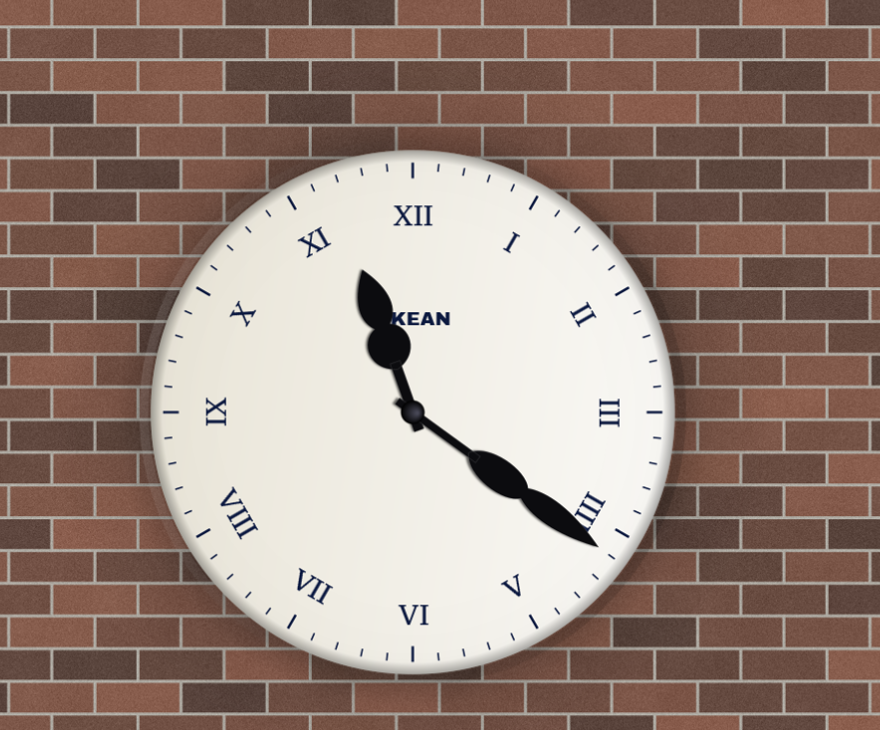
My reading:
{"hour": 11, "minute": 21}
